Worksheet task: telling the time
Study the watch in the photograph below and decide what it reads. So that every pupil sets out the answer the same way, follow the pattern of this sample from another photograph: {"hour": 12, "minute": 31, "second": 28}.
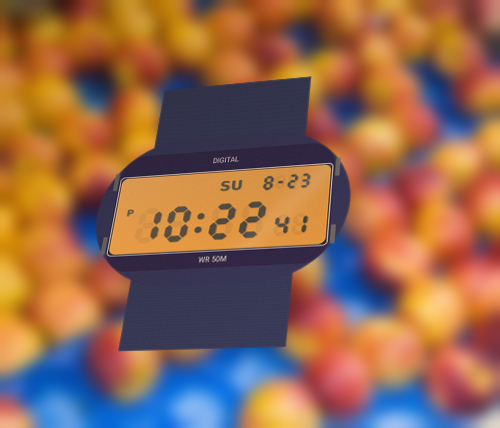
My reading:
{"hour": 10, "minute": 22, "second": 41}
